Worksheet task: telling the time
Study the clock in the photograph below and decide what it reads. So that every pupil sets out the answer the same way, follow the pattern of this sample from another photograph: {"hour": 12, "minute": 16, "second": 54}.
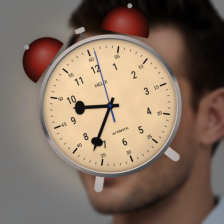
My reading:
{"hour": 9, "minute": 37, "second": 1}
